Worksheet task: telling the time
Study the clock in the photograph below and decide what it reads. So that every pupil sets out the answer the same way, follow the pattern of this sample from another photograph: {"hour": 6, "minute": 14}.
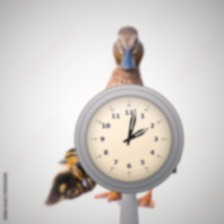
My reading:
{"hour": 2, "minute": 2}
